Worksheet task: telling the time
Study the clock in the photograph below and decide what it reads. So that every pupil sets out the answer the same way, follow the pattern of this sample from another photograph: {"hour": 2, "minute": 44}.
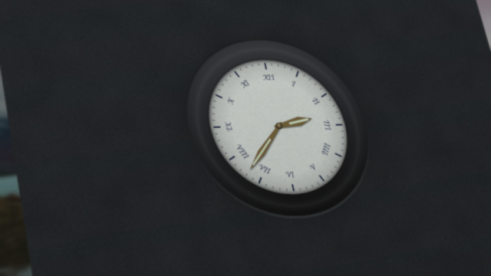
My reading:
{"hour": 2, "minute": 37}
